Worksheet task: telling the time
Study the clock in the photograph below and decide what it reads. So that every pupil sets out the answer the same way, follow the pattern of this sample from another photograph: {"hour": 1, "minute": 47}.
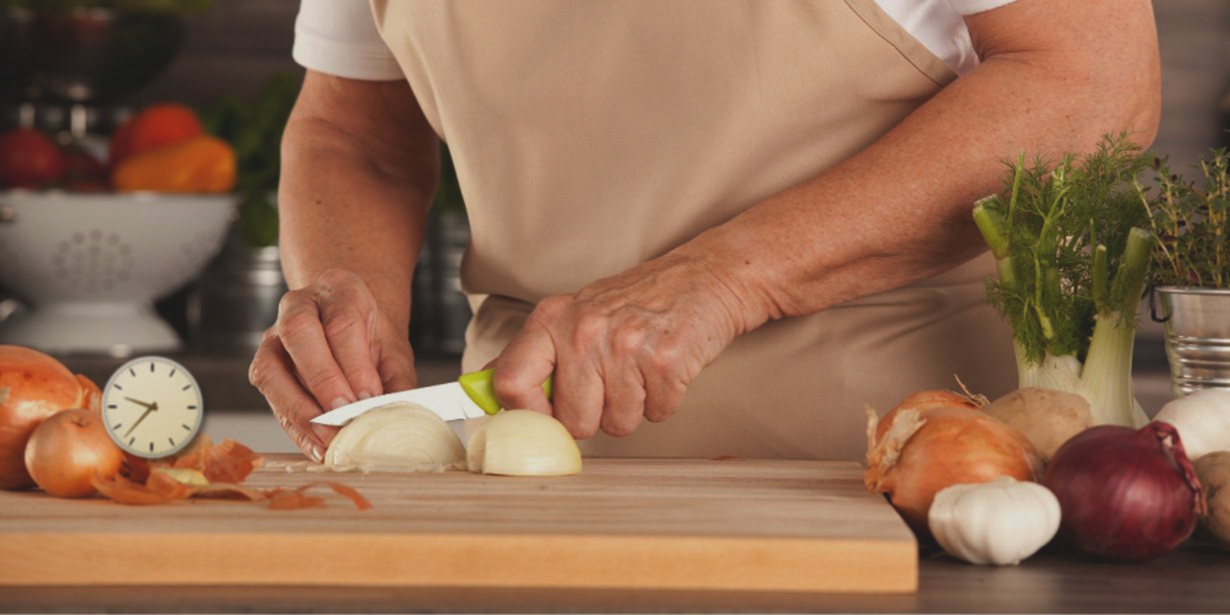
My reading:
{"hour": 9, "minute": 37}
